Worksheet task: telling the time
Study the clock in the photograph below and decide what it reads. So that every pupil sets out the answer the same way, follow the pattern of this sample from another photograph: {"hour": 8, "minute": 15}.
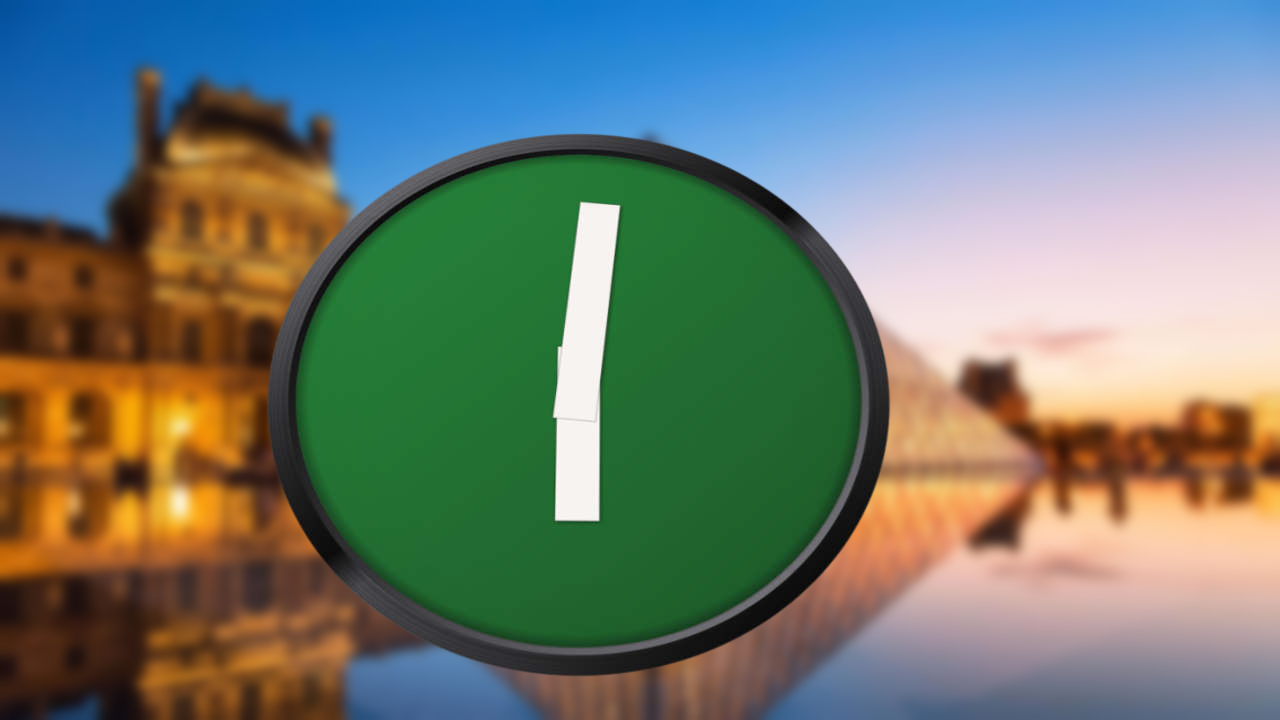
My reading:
{"hour": 6, "minute": 1}
